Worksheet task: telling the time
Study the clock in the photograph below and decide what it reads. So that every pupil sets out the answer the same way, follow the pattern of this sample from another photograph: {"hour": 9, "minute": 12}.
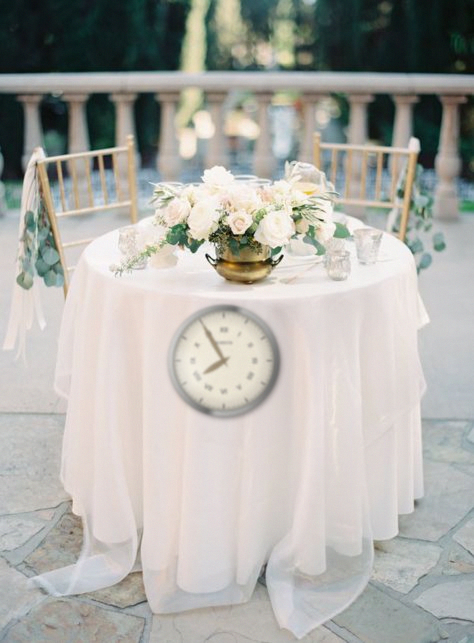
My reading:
{"hour": 7, "minute": 55}
